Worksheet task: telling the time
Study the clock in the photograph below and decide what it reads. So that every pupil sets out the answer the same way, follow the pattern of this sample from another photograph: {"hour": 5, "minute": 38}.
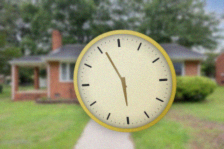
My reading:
{"hour": 5, "minute": 56}
